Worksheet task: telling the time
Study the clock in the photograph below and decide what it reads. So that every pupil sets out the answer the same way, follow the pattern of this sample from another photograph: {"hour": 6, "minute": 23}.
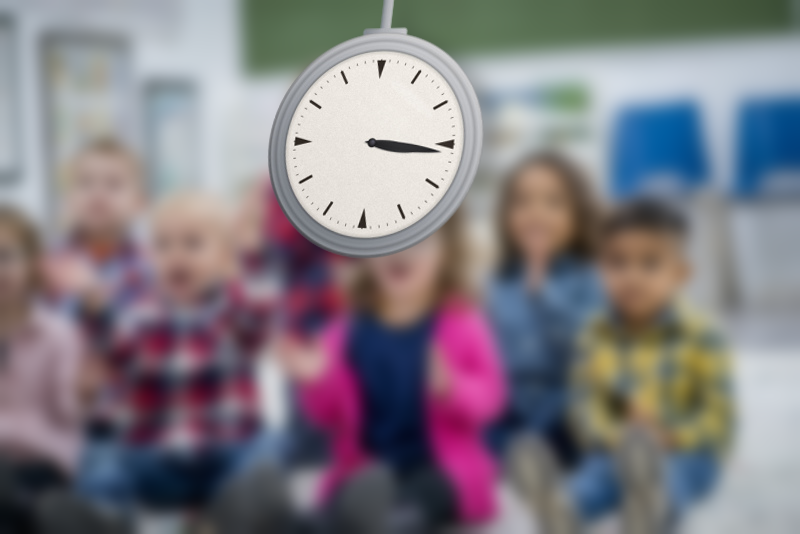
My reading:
{"hour": 3, "minute": 16}
